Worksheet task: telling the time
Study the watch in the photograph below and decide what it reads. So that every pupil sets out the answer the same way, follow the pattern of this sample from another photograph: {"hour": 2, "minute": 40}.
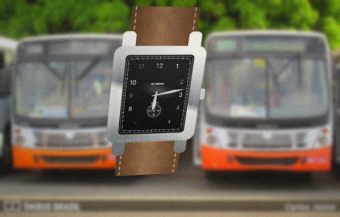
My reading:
{"hour": 6, "minute": 13}
